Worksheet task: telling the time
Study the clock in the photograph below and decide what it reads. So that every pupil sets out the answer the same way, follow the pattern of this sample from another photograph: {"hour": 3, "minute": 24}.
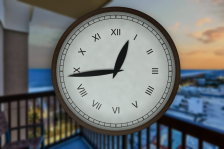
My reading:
{"hour": 12, "minute": 44}
